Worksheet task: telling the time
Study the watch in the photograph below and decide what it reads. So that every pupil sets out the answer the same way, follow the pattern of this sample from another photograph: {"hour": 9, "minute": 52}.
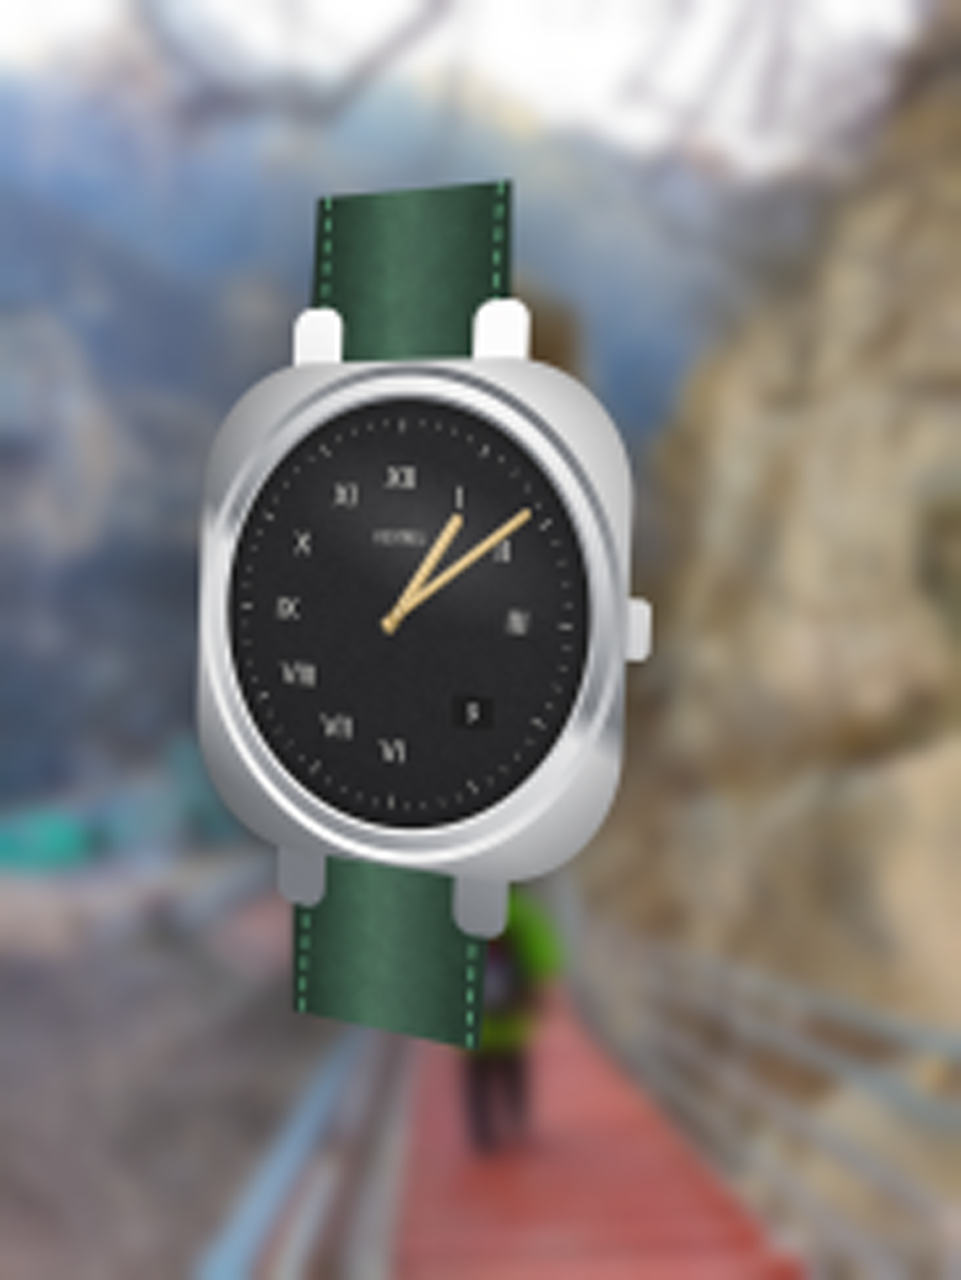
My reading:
{"hour": 1, "minute": 9}
